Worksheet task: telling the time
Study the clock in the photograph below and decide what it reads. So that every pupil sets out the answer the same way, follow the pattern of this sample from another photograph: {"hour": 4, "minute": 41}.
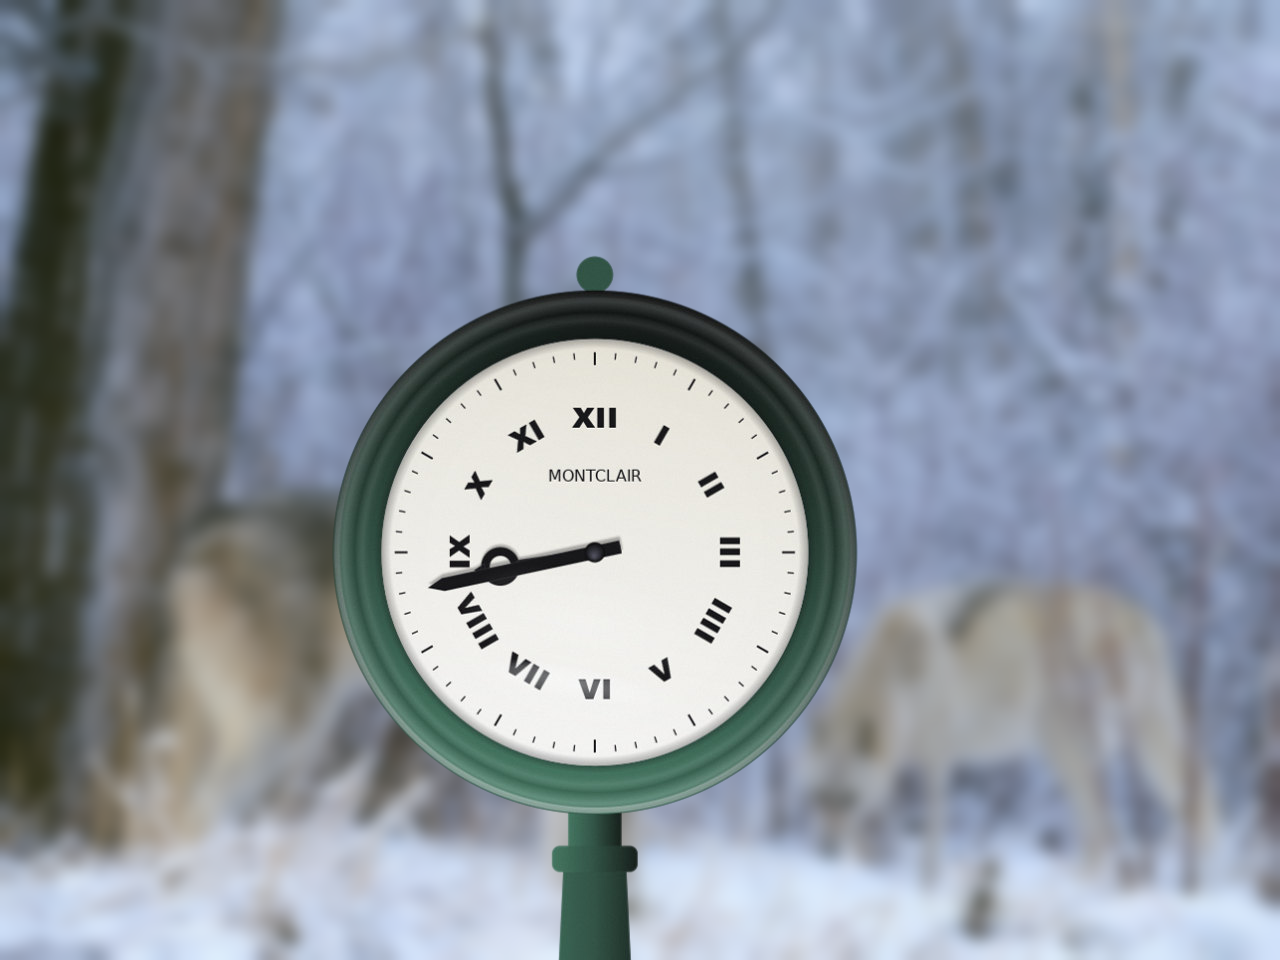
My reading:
{"hour": 8, "minute": 43}
